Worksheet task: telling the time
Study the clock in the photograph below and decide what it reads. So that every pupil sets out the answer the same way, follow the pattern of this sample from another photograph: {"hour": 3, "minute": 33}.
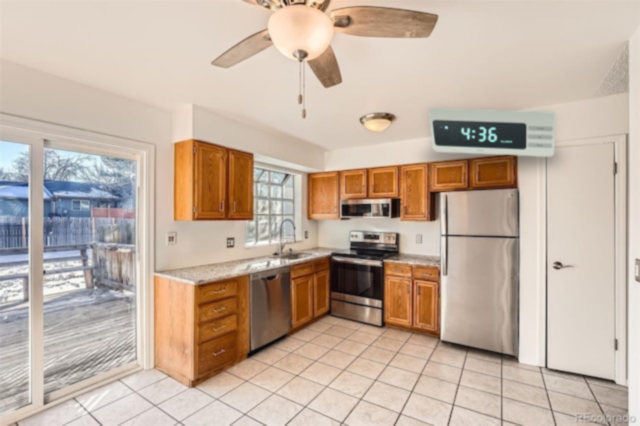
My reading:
{"hour": 4, "minute": 36}
